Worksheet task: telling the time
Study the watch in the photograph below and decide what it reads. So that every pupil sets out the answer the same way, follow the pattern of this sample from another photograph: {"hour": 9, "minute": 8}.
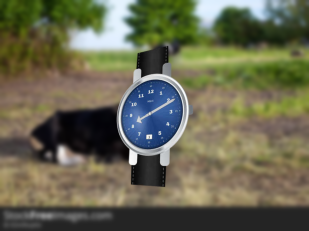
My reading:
{"hour": 8, "minute": 11}
